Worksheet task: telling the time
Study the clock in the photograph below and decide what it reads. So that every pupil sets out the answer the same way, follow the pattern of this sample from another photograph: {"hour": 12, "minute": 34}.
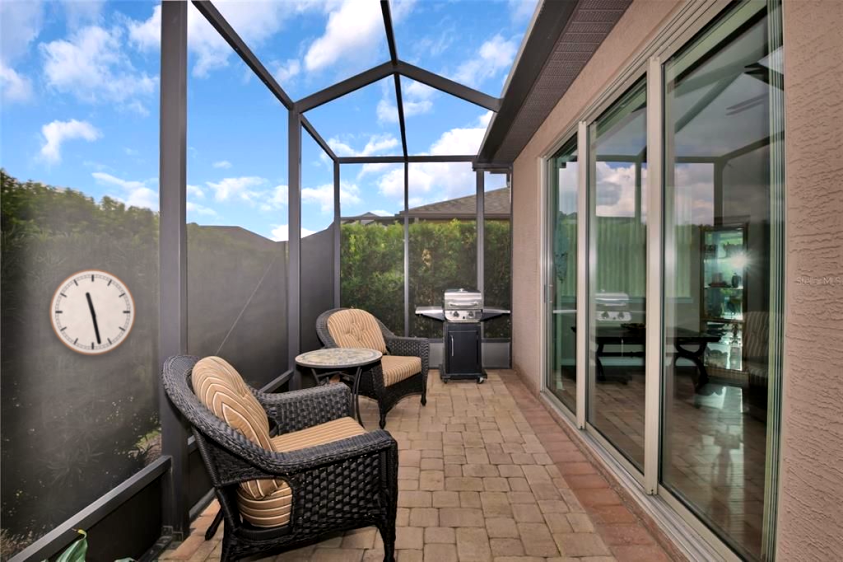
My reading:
{"hour": 11, "minute": 28}
